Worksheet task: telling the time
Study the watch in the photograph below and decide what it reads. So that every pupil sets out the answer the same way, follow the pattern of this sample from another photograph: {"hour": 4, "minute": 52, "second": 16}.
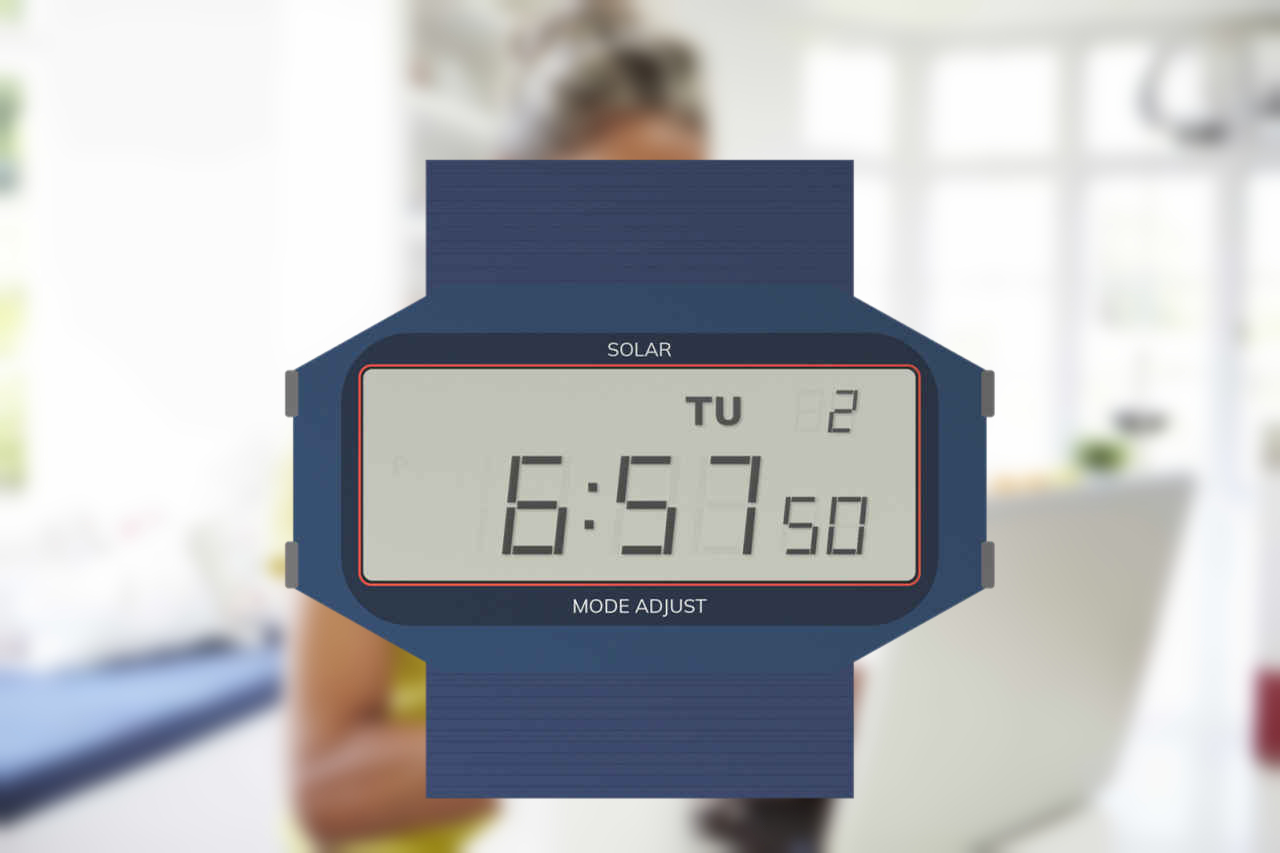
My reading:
{"hour": 6, "minute": 57, "second": 50}
